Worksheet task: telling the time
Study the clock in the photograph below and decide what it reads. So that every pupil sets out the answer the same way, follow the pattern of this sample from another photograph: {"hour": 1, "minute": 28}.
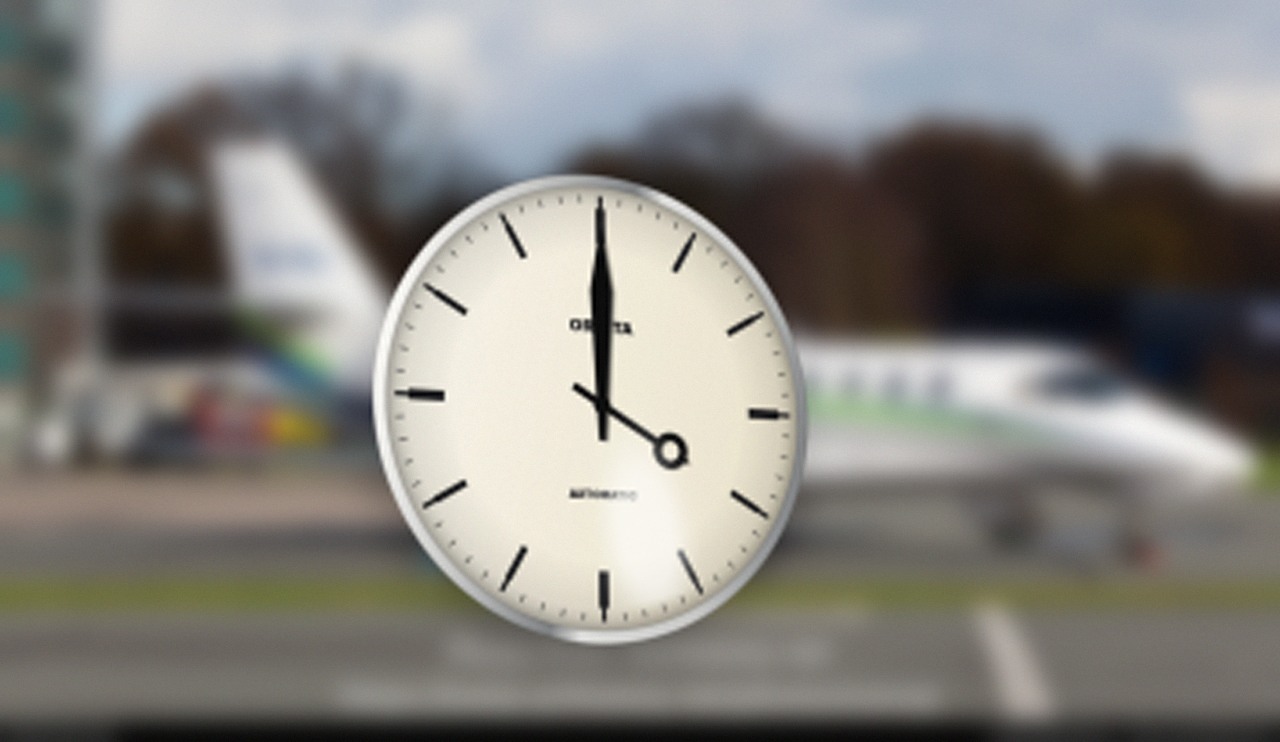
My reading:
{"hour": 4, "minute": 0}
